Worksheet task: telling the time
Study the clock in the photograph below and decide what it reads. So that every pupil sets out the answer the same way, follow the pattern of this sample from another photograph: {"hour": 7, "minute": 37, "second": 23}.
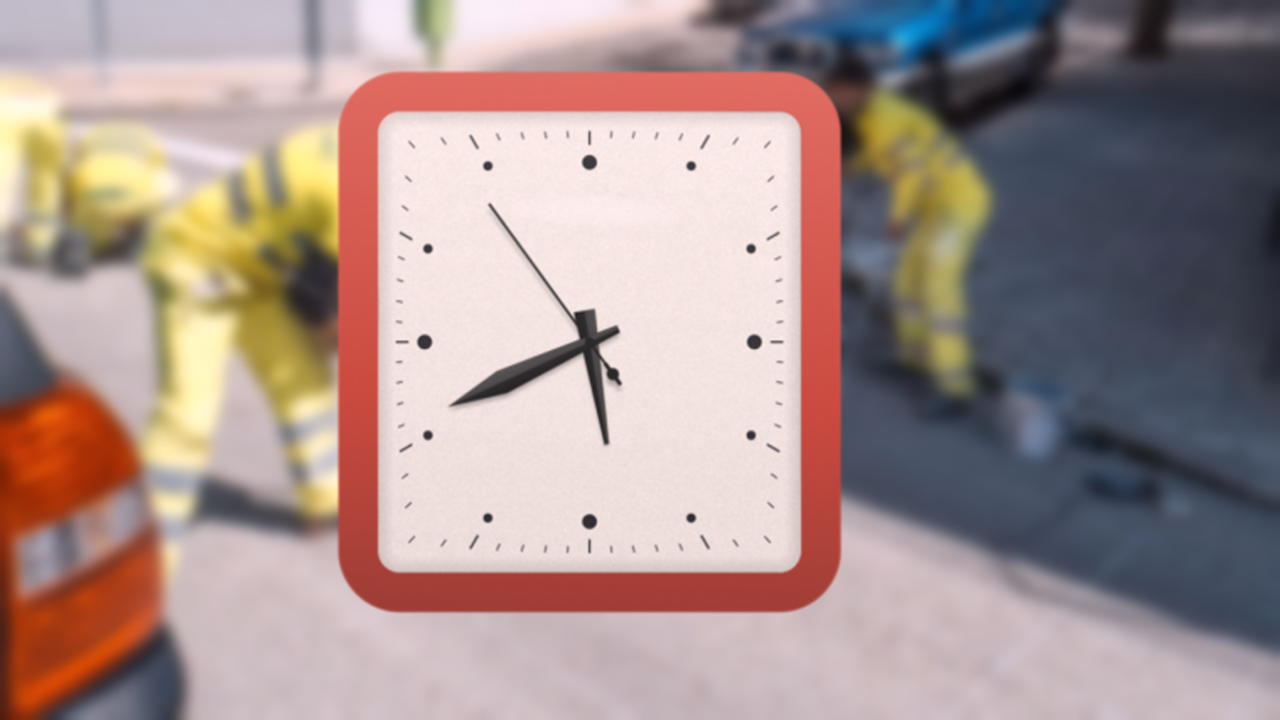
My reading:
{"hour": 5, "minute": 40, "second": 54}
